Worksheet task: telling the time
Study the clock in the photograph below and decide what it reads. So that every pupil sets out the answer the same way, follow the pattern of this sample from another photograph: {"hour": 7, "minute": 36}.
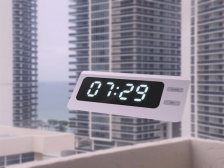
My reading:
{"hour": 7, "minute": 29}
